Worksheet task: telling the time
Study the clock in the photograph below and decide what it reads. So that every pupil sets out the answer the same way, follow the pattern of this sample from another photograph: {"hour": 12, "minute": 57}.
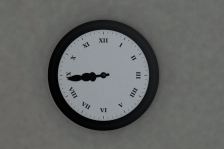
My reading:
{"hour": 8, "minute": 44}
